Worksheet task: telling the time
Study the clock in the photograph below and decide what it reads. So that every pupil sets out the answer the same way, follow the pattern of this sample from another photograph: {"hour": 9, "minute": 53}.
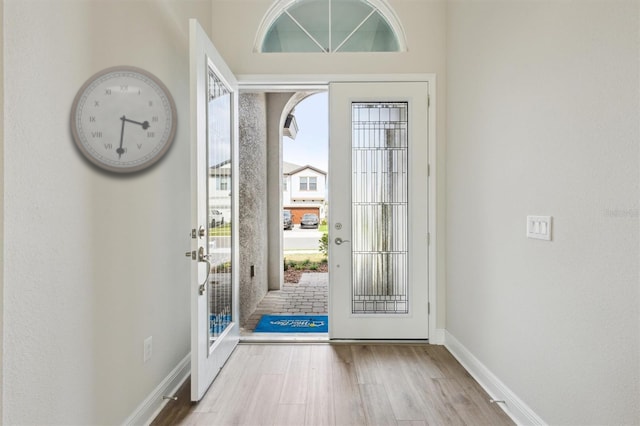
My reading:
{"hour": 3, "minute": 31}
